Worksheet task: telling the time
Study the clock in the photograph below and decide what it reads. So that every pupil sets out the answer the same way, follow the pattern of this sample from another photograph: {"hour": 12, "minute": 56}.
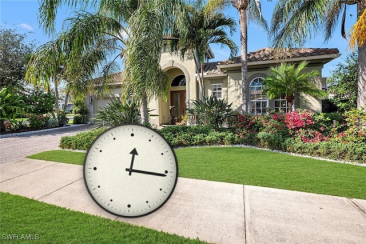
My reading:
{"hour": 12, "minute": 16}
